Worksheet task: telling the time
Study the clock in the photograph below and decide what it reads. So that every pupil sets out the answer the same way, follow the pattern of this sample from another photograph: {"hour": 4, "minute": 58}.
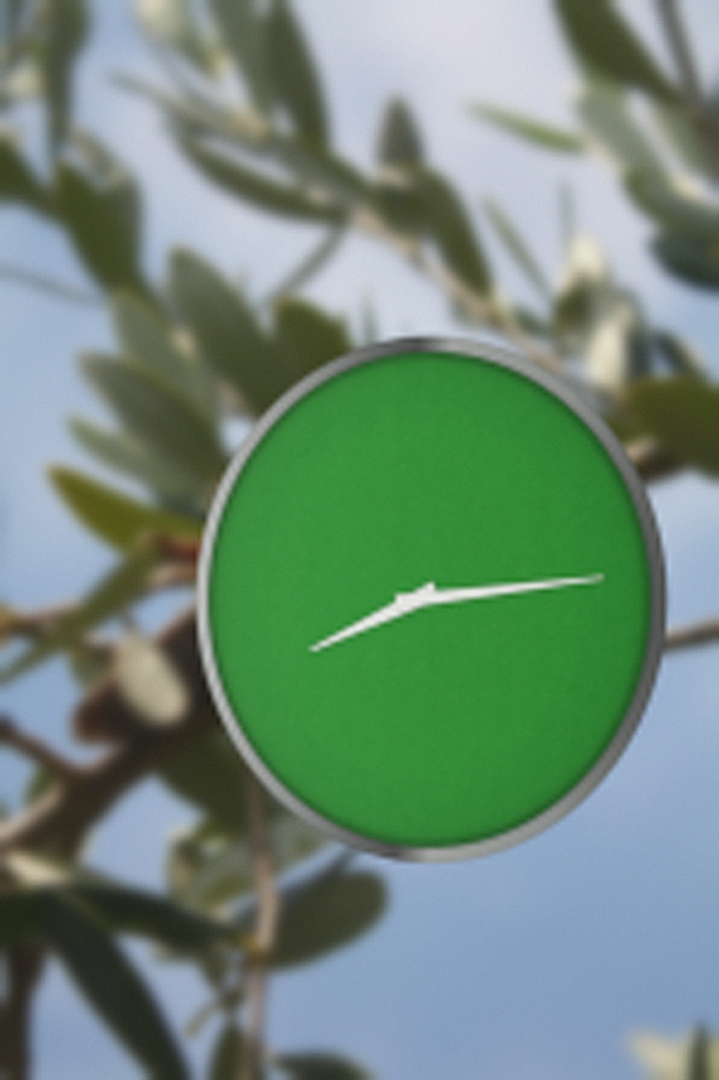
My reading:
{"hour": 8, "minute": 14}
